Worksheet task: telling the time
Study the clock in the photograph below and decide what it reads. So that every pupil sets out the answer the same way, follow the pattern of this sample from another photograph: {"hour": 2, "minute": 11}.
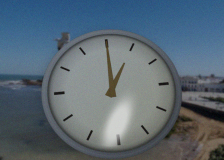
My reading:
{"hour": 1, "minute": 0}
